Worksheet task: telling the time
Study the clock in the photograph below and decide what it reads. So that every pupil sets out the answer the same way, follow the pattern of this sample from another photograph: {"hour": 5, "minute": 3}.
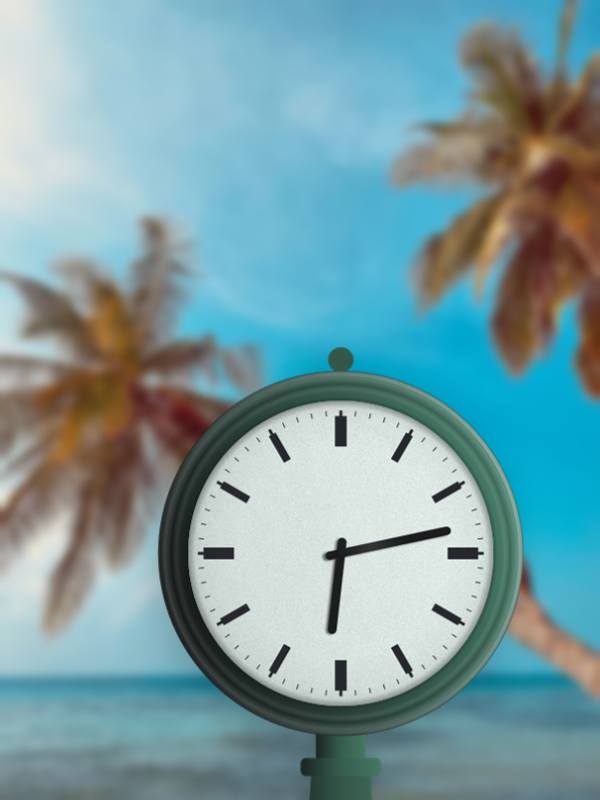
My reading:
{"hour": 6, "minute": 13}
